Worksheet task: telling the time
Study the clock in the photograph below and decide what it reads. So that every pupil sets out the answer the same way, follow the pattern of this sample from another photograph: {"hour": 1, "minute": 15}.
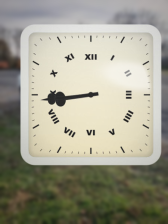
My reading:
{"hour": 8, "minute": 44}
